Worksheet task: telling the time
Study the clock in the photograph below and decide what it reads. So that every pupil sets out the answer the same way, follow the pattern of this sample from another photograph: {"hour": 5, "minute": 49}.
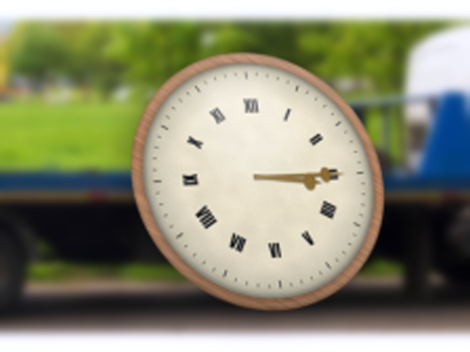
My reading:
{"hour": 3, "minute": 15}
